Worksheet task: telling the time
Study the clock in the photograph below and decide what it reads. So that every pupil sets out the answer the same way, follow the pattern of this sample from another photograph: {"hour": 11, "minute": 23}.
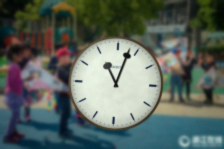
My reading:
{"hour": 11, "minute": 3}
